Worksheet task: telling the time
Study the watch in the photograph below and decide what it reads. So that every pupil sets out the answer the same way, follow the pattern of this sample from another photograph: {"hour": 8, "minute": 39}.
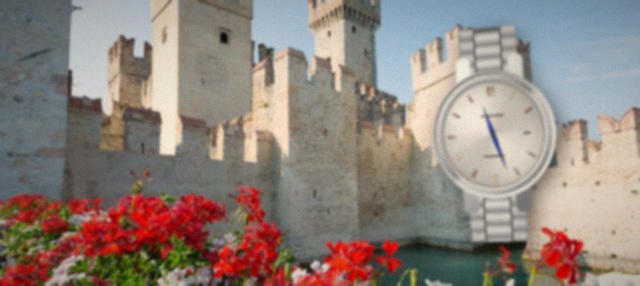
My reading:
{"hour": 11, "minute": 27}
